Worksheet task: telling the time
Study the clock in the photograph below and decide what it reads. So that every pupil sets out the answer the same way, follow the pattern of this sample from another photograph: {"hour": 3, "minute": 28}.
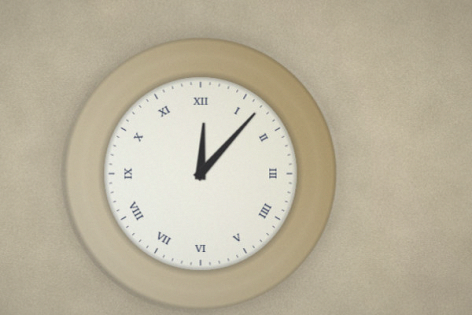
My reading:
{"hour": 12, "minute": 7}
